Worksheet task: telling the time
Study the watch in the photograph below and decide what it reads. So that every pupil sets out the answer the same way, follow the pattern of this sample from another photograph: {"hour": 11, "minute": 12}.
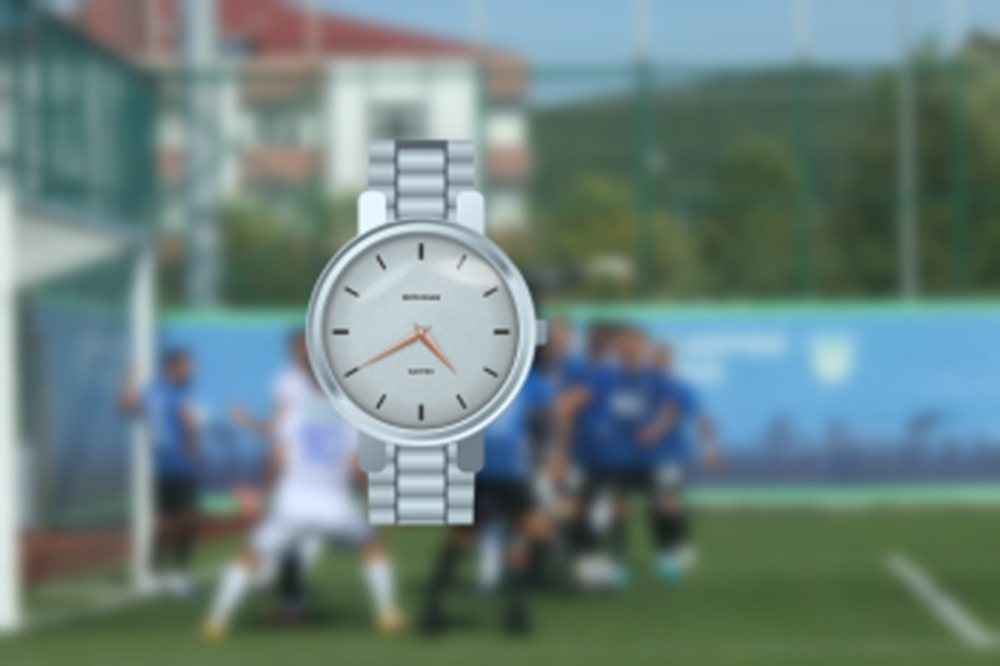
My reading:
{"hour": 4, "minute": 40}
